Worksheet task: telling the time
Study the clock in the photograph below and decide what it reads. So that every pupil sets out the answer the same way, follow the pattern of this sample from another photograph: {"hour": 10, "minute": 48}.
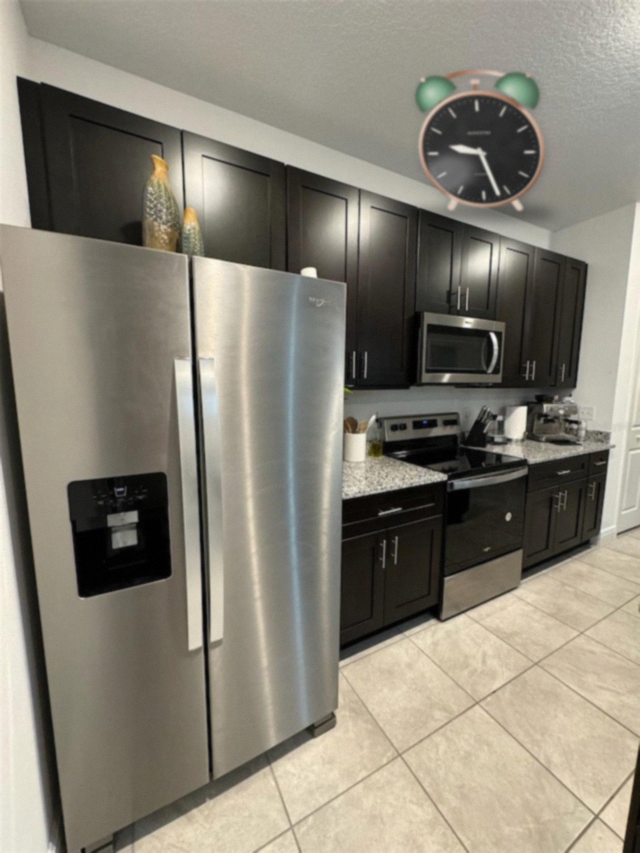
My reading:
{"hour": 9, "minute": 27}
